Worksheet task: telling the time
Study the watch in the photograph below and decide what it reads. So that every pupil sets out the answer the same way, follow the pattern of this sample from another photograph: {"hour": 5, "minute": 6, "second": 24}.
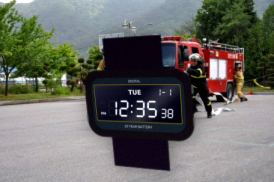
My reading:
{"hour": 12, "minute": 35, "second": 38}
